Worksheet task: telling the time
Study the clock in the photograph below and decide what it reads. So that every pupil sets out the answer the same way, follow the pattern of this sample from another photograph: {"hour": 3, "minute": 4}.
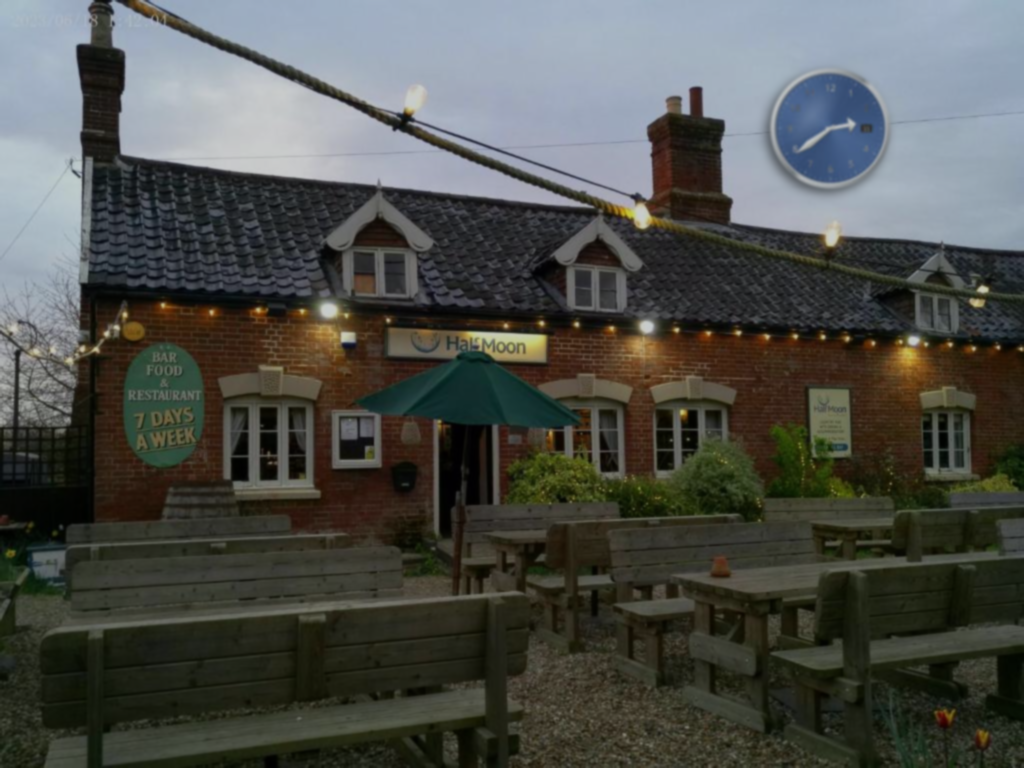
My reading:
{"hour": 2, "minute": 39}
